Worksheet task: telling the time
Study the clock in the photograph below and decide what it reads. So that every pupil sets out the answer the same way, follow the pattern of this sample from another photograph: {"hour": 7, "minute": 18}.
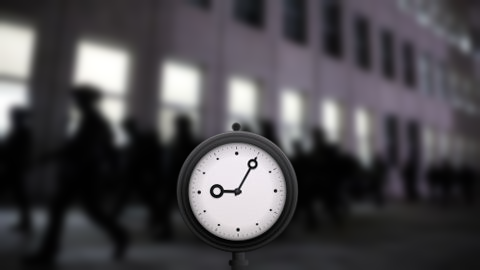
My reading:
{"hour": 9, "minute": 5}
